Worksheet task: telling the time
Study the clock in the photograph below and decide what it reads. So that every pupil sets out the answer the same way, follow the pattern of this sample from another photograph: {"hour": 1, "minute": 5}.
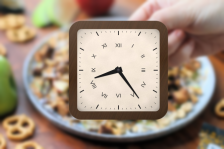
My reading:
{"hour": 8, "minute": 24}
